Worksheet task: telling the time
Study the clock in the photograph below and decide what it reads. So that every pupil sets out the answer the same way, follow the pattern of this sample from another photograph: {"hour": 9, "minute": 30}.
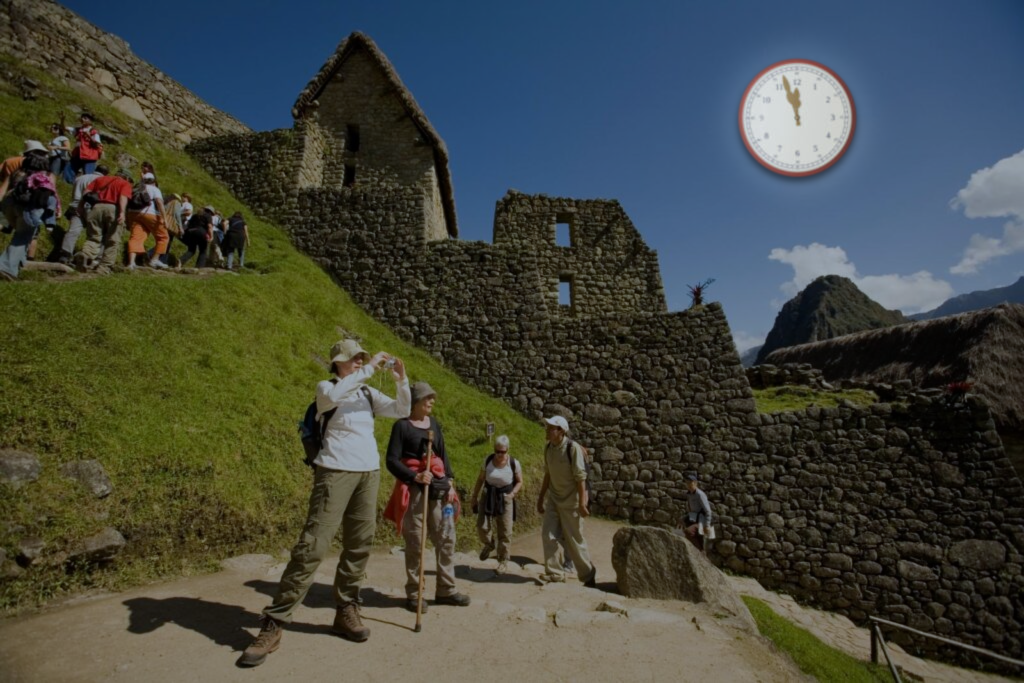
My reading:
{"hour": 11, "minute": 57}
